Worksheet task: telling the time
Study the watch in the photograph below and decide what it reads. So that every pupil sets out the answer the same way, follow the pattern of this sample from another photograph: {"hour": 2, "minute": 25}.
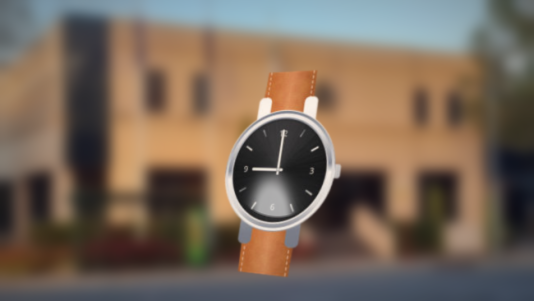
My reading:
{"hour": 9, "minute": 0}
